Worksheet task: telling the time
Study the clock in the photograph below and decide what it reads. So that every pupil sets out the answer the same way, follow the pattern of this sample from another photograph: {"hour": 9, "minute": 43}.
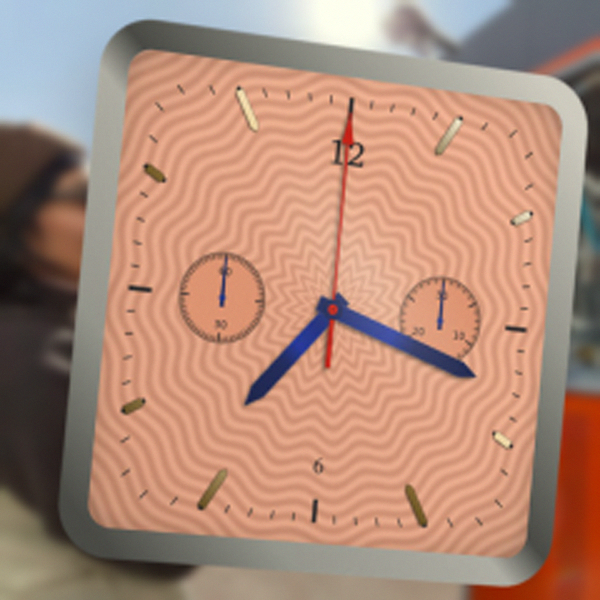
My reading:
{"hour": 7, "minute": 18}
